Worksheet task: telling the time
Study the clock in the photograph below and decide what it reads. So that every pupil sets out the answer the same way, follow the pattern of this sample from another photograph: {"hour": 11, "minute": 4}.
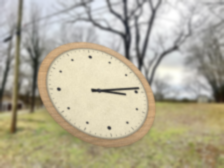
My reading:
{"hour": 3, "minute": 14}
